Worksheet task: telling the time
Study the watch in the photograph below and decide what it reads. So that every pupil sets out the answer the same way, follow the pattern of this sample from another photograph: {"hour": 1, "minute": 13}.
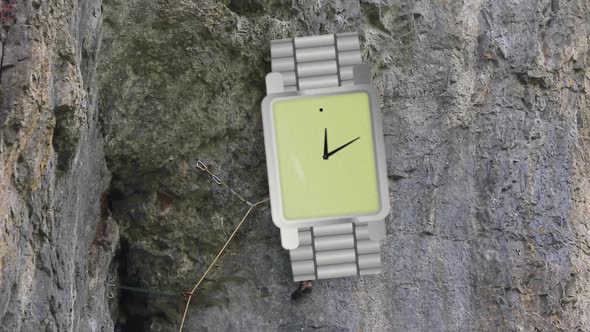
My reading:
{"hour": 12, "minute": 11}
